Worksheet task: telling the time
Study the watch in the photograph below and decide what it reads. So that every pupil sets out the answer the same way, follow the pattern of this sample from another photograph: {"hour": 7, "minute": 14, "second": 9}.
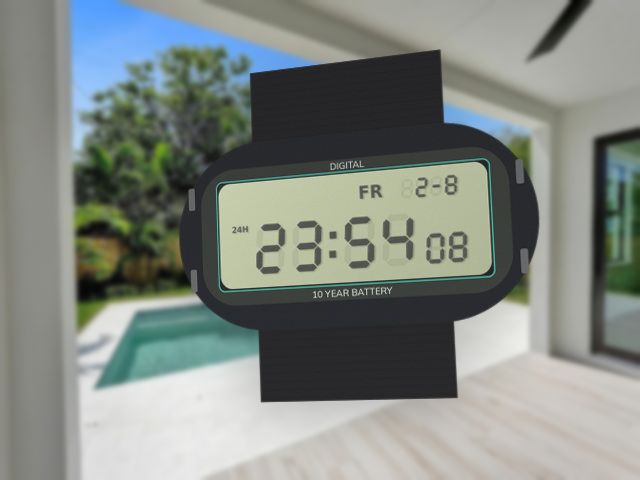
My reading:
{"hour": 23, "minute": 54, "second": 8}
